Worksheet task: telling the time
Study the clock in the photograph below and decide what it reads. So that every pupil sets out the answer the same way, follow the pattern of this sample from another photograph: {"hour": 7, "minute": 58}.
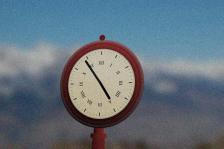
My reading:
{"hour": 4, "minute": 54}
